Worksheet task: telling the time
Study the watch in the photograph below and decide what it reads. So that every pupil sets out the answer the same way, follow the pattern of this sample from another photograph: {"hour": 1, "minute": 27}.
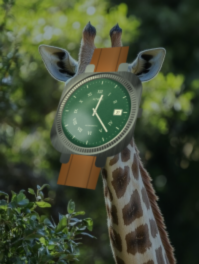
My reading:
{"hour": 12, "minute": 23}
